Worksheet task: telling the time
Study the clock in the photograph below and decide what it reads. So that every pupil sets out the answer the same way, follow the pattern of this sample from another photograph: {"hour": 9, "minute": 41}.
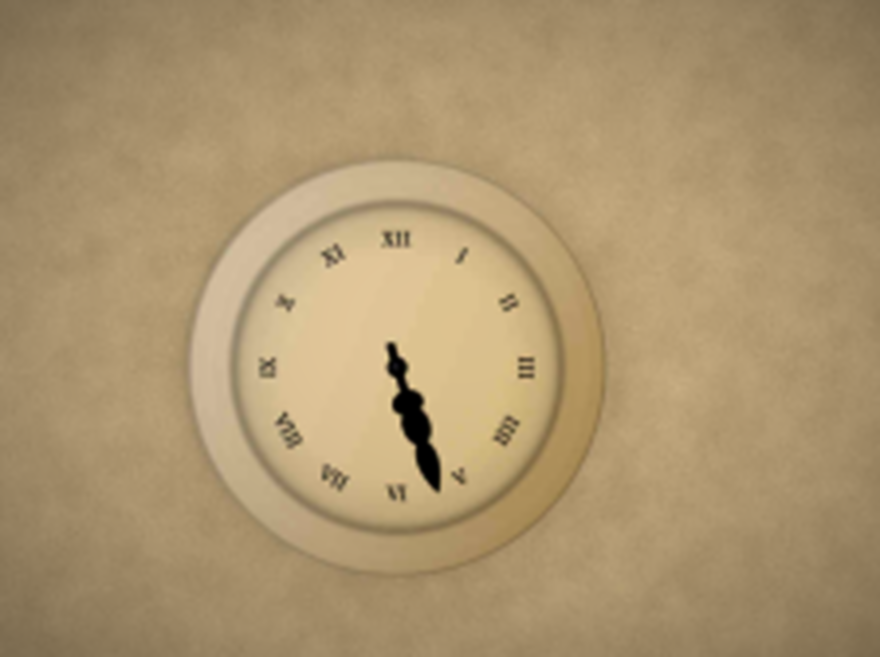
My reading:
{"hour": 5, "minute": 27}
